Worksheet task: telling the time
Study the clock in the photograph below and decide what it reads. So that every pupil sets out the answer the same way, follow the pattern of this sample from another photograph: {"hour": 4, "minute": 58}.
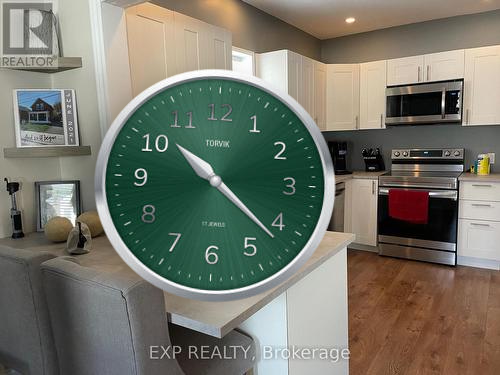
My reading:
{"hour": 10, "minute": 22}
